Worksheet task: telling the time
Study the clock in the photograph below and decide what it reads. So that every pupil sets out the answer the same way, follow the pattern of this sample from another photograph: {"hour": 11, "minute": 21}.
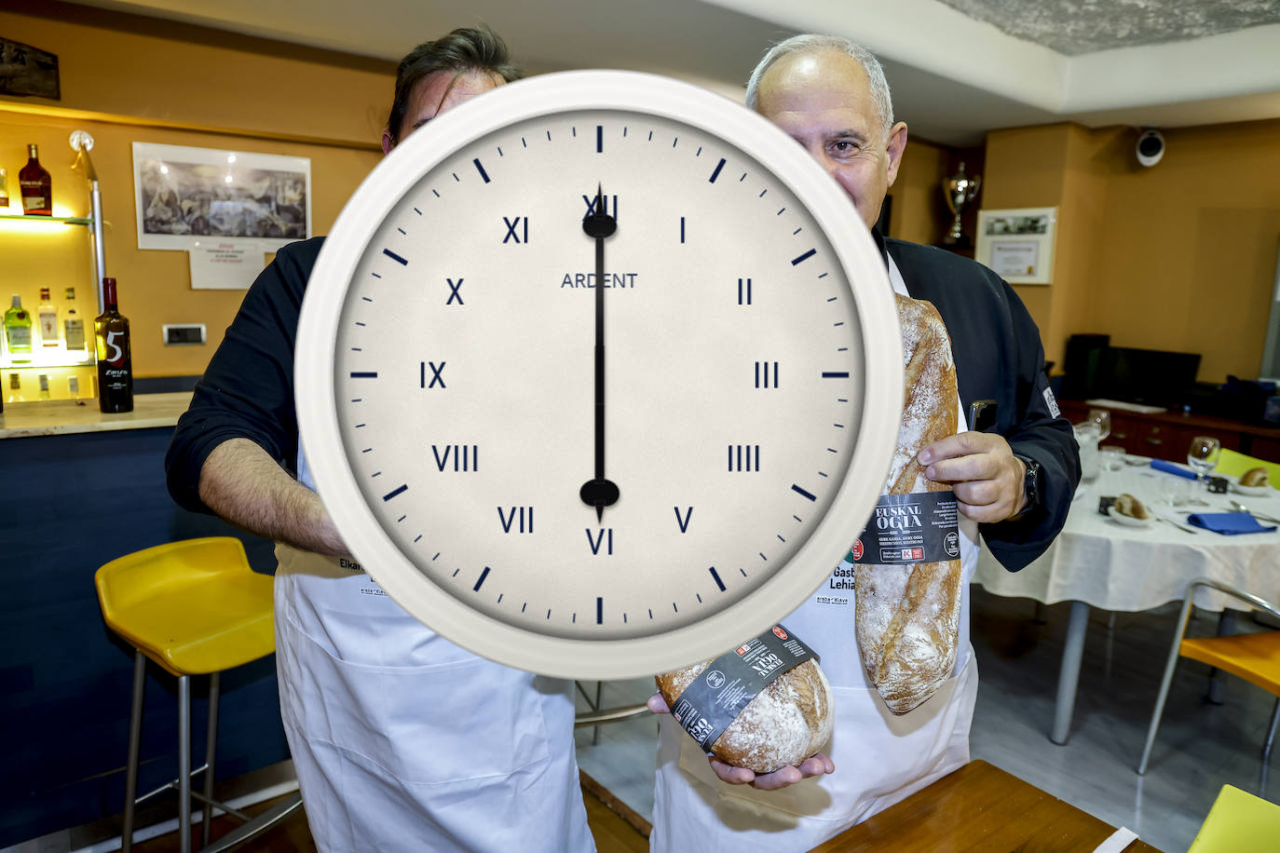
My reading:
{"hour": 6, "minute": 0}
